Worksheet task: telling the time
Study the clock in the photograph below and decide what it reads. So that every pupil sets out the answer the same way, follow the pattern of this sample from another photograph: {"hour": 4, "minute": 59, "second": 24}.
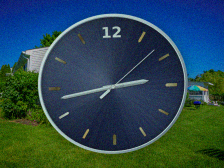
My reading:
{"hour": 2, "minute": 43, "second": 8}
